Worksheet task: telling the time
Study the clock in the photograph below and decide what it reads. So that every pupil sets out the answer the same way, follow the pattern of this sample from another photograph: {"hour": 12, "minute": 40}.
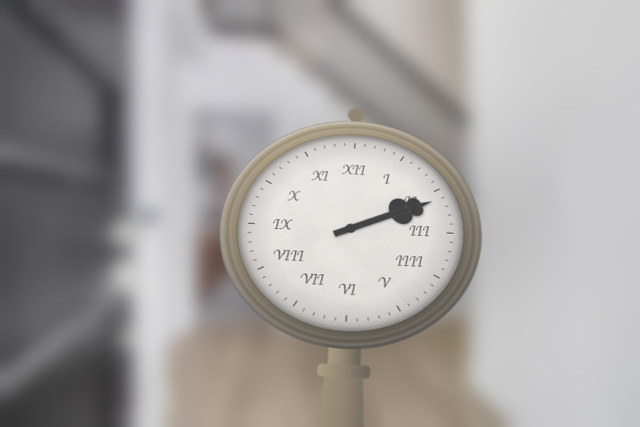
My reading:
{"hour": 2, "minute": 11}
